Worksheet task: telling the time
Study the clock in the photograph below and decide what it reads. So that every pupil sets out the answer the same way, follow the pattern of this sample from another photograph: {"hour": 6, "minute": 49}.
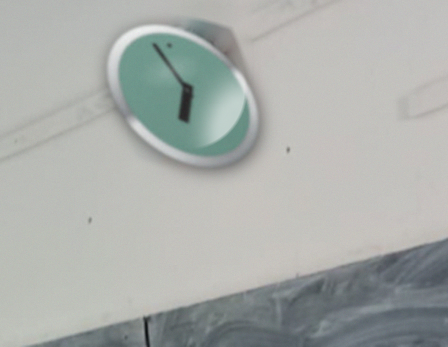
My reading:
{"hour": 6, "minute": 57}
